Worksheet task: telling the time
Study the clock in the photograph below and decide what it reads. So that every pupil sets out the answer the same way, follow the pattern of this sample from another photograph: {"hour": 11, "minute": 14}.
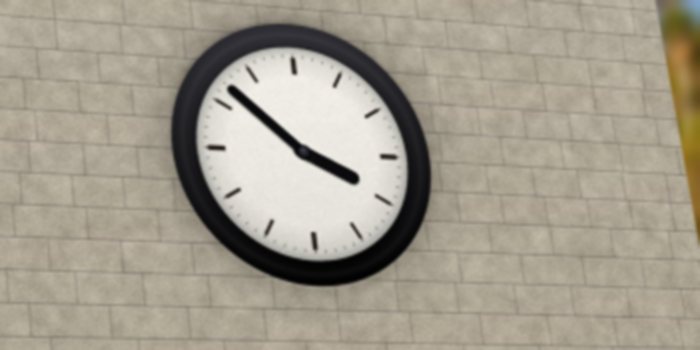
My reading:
{"hour": 3, "minute": 52}
